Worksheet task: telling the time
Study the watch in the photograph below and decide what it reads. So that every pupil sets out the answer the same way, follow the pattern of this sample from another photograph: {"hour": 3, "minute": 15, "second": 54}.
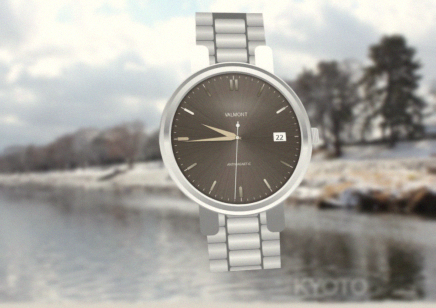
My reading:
{"hour": 9, "minute": 44, "second": 31}
